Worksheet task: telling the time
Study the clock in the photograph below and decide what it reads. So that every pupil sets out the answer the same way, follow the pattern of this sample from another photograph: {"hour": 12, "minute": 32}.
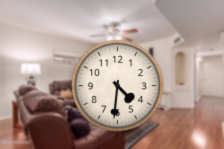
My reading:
{"hour": 4, "minute": 31}
